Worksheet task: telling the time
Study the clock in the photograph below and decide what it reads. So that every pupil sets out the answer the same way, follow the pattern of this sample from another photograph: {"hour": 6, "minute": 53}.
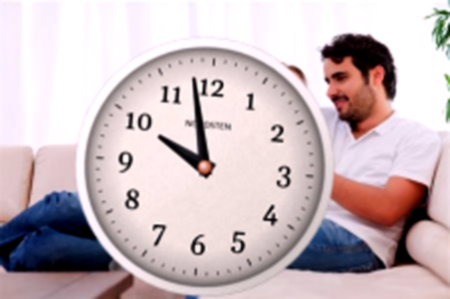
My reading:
{"hour": 9, "minute": 58}
